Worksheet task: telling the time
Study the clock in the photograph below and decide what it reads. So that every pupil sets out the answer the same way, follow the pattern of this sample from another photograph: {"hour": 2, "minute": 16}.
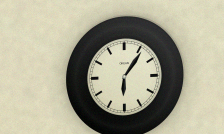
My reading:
{"hour": 6, "minute": 6}
